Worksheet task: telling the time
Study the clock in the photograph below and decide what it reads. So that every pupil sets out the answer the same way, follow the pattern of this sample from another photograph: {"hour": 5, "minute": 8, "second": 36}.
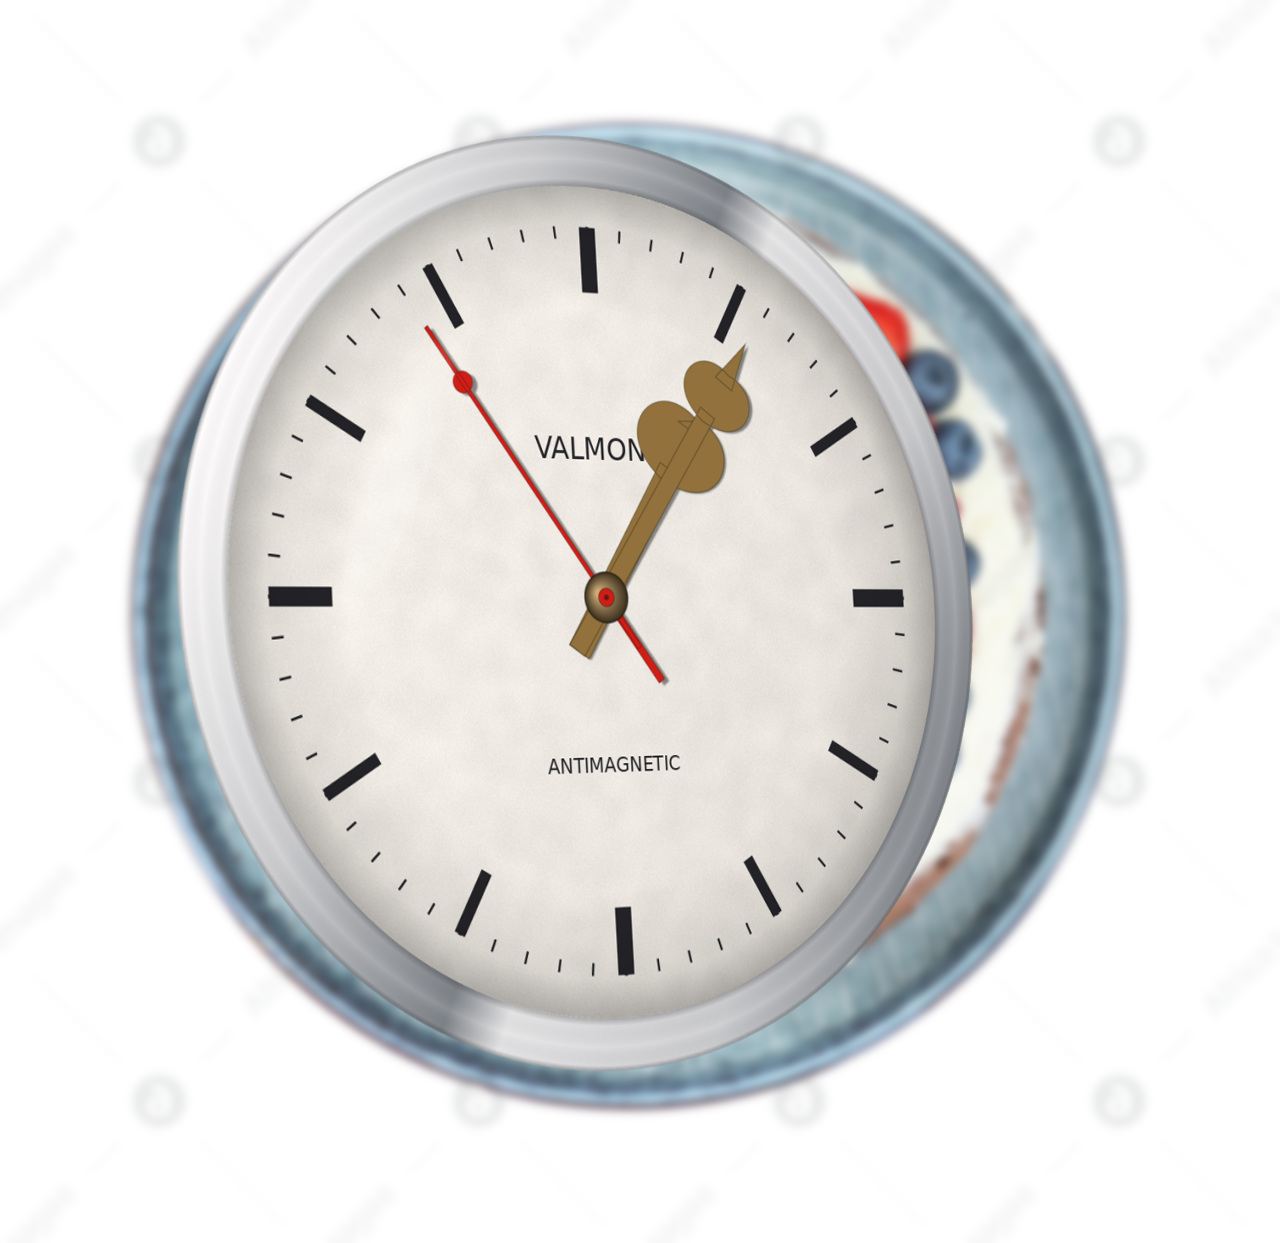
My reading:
{"hour": 1, "minute": 5, "second": 54}
